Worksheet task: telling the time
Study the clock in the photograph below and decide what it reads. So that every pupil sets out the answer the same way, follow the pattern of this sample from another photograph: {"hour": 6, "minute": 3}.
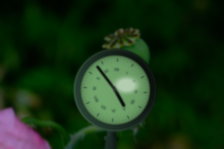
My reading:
{"hour": 4, "minute": 53}
